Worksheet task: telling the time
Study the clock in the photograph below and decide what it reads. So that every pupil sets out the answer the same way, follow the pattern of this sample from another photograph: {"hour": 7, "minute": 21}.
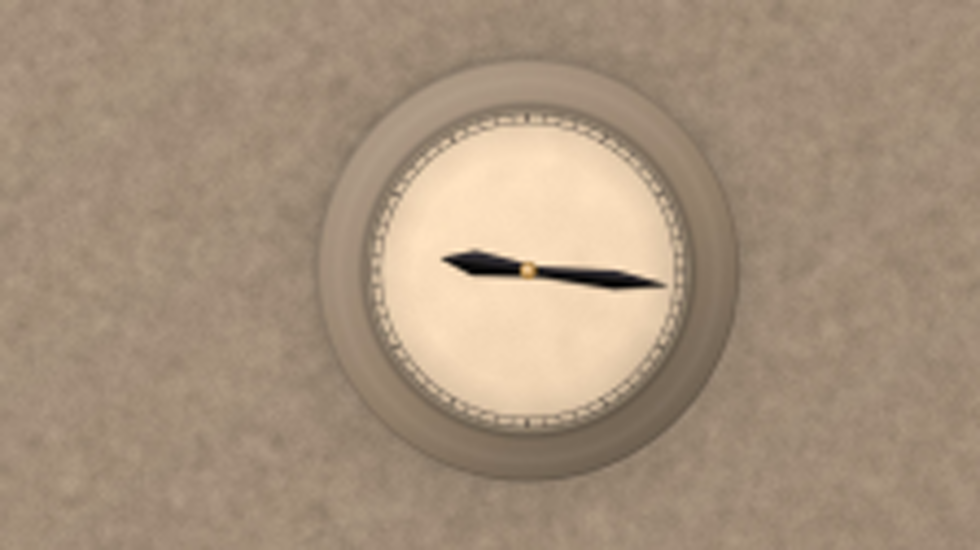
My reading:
{"hour": 9, "minute": 16}
